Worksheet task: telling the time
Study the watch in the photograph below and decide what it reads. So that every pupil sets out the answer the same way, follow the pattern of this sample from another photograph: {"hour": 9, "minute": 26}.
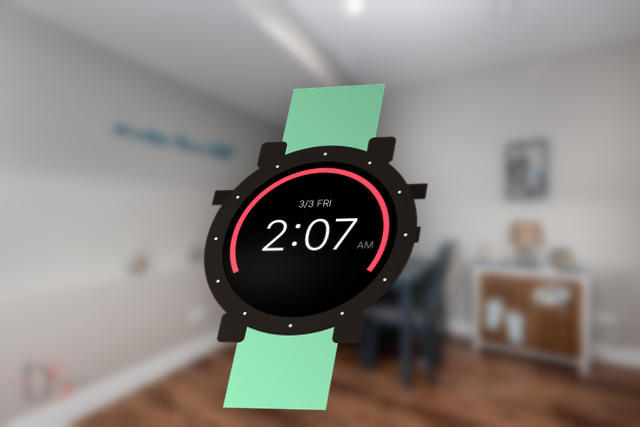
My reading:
{"hour": 2, "minute": 7}
